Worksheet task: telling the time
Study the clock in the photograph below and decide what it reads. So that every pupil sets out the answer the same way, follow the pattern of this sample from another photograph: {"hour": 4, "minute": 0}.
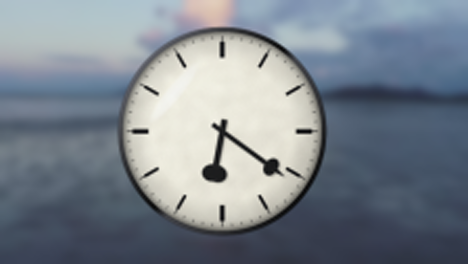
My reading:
{"hour": 6, "minute": 21}
